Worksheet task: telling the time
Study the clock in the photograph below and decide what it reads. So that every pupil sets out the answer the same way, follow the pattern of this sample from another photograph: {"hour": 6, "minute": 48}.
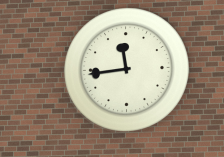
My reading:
{"hour": 11, "minute": 44}
